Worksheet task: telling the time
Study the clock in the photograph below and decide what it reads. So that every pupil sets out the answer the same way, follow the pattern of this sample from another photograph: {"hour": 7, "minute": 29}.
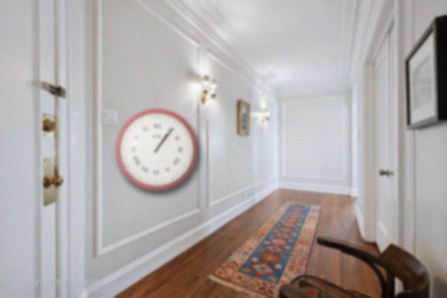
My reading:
{"hour": 1, "minute": 6}
